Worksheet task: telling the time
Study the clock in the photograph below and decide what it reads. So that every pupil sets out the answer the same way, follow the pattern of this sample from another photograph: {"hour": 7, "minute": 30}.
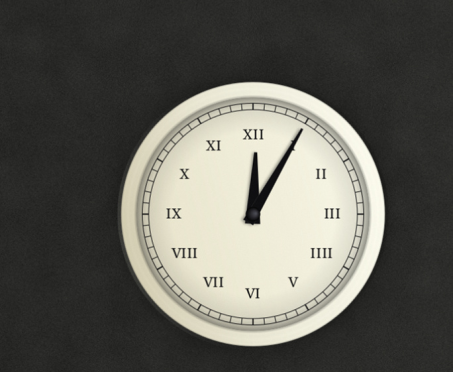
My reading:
{"hour": 12, "minute": 5}
